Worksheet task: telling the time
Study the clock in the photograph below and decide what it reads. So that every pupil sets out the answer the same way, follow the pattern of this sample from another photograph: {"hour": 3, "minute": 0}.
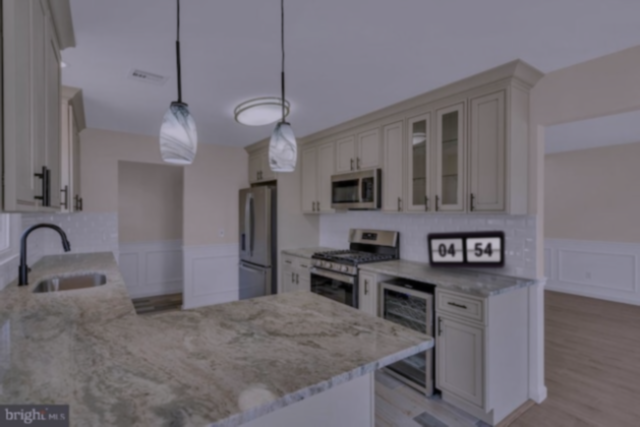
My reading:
{"hour": 4, "minute": 54}
